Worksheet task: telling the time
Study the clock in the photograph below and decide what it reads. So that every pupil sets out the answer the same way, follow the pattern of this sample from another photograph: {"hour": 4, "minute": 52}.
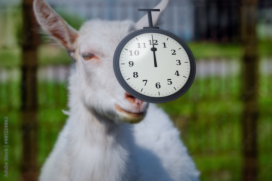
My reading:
{"hour": 12, "minute": 0}
